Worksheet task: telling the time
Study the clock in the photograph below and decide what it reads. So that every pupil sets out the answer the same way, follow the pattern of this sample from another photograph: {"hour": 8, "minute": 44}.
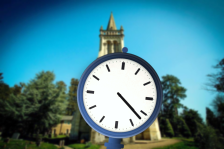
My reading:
{"hour": 4, "minute": 22}
